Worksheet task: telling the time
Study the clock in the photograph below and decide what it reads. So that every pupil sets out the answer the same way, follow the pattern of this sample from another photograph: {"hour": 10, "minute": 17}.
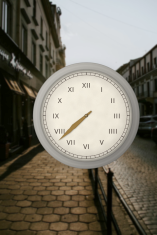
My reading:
{"hour": 7, "minute": 38}
